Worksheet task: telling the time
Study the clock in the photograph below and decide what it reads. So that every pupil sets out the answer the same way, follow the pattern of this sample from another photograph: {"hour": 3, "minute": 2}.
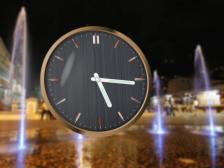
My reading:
{"hour": 5, "minute": 16}
